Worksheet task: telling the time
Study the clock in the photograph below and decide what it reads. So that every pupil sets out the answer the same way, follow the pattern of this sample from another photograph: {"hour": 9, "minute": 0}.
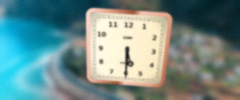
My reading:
{"hour": 5, "minute": 30}
